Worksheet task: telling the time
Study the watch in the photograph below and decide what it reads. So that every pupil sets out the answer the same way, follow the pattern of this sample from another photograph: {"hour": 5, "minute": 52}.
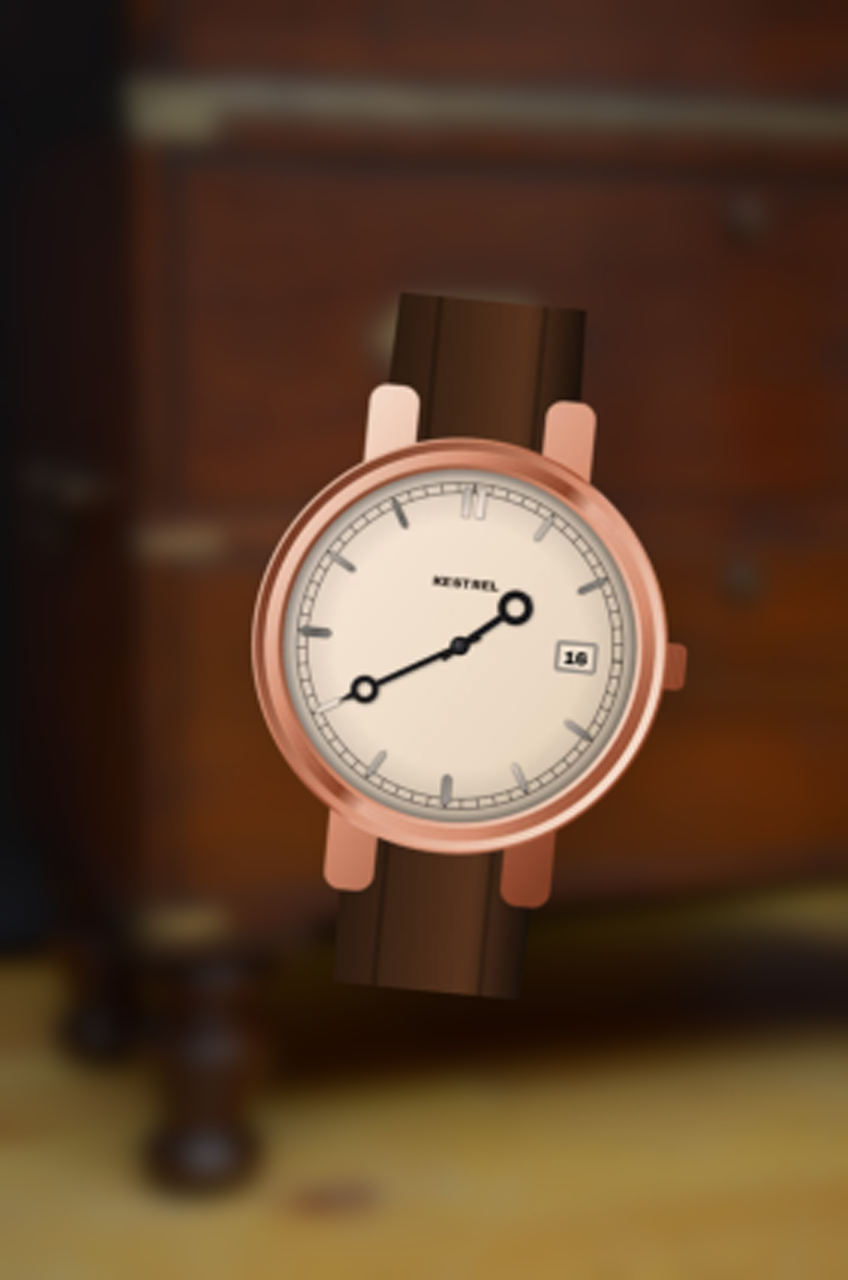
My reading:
{"hour": 1, "minute": 40}
